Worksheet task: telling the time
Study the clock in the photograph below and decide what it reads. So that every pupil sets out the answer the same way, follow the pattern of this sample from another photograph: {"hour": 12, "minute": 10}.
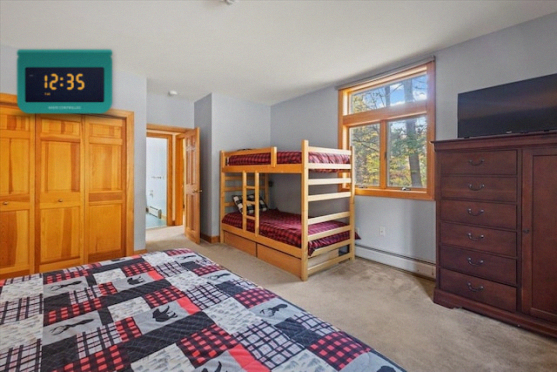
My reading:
{"hour": 12, "minute": 35}
